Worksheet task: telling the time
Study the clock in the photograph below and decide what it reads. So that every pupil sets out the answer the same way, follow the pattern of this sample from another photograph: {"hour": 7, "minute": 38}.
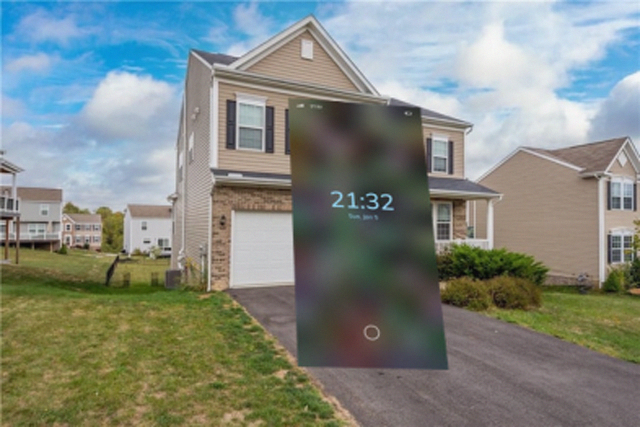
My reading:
{"hour": 21, "minute": 32}
